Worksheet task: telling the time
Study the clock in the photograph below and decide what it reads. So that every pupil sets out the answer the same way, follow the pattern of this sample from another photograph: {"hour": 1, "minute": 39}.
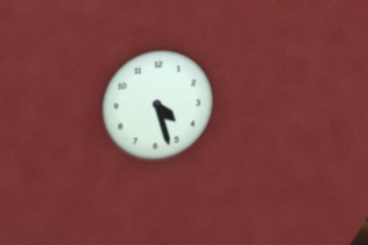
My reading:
{"hour": 4, "minute": 27}
